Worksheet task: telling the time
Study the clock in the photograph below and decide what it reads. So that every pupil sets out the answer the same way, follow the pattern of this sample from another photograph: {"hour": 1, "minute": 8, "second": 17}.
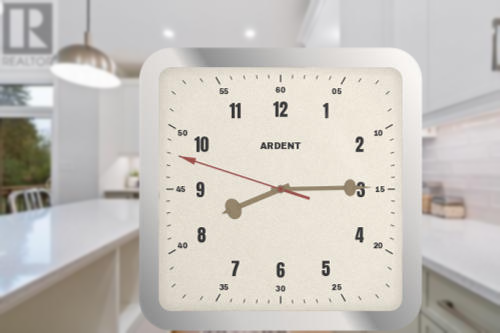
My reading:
{"hour": 8, "minute": 14, "second": 48}
